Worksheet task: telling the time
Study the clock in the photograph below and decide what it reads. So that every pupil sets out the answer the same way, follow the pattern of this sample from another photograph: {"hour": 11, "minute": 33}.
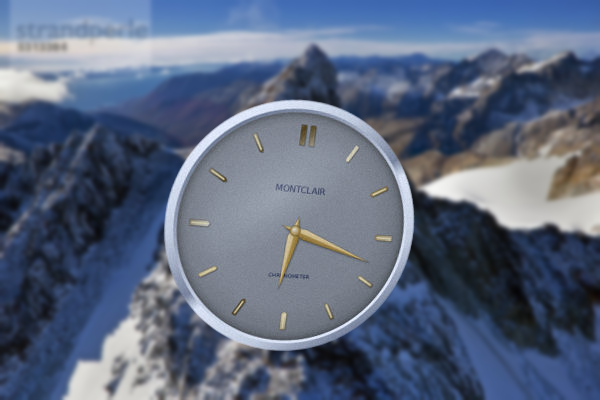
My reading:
{"hour": 6, "minute": 18}
